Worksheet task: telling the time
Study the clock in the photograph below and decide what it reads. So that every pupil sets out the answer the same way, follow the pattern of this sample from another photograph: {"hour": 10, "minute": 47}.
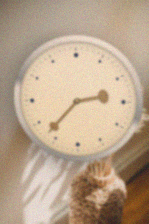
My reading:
{"hour": 2, "minute": 37}
